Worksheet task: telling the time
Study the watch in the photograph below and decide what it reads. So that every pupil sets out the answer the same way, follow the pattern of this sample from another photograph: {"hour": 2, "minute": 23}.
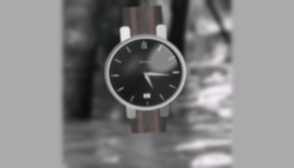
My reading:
{"hour": 5, "minute": 16}
